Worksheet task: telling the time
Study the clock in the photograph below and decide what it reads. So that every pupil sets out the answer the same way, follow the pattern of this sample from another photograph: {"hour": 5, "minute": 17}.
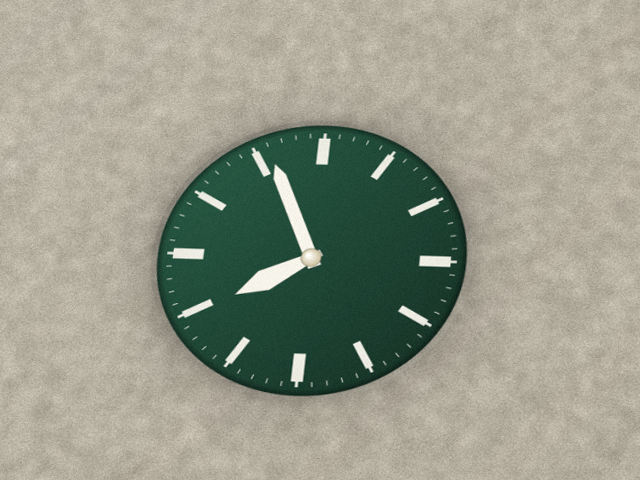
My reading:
{"hour": 7, "minute": 56}
